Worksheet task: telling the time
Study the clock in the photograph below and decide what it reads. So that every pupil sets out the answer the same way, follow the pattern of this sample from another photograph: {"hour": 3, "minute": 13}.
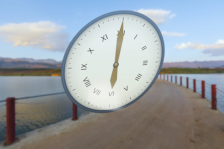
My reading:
{"hour": 6, "minute": 0}
